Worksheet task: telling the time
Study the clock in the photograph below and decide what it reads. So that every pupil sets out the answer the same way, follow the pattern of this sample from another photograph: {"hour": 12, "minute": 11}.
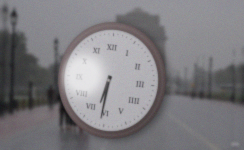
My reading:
{"hour": 6, "minute": 31}
